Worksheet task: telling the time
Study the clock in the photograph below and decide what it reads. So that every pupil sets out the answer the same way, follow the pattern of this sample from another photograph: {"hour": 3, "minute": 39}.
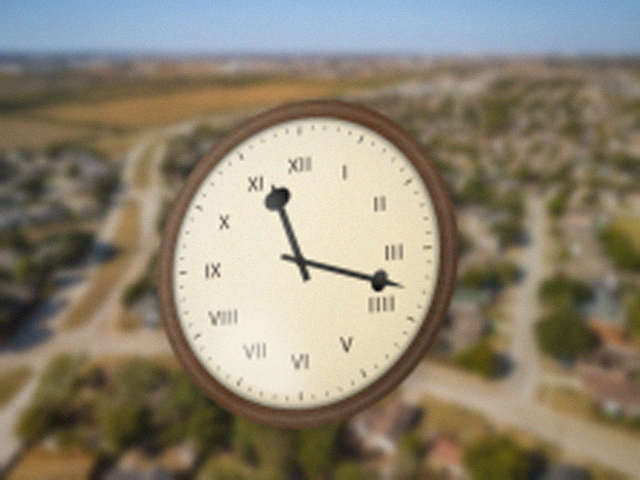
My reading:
{"hour": 11, "minute": 18}
